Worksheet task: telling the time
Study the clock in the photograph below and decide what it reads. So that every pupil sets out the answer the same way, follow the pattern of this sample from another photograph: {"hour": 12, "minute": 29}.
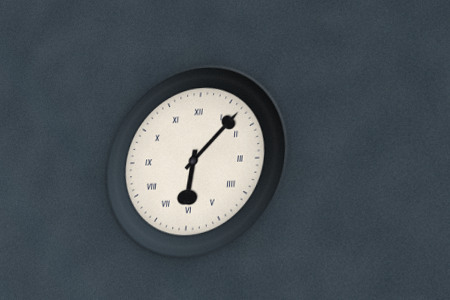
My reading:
{"hour": 6, "minute": 7}
